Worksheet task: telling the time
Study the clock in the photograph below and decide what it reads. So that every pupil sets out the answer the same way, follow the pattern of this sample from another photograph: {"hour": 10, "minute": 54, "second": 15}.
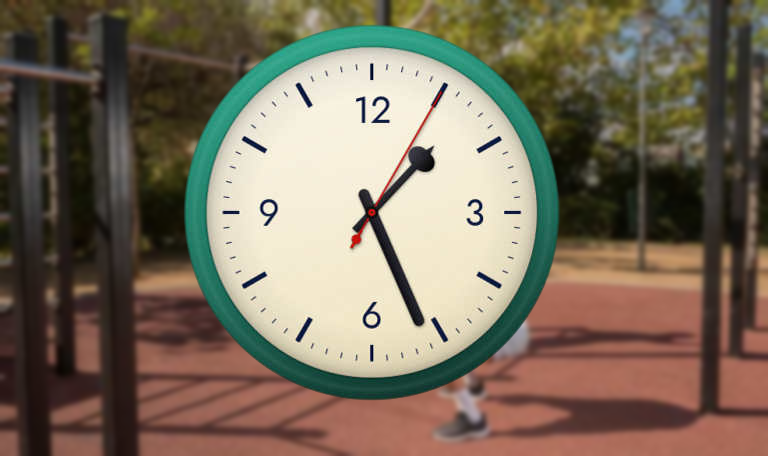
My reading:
{"hour": 1, "minute": 26, "second": 5}
